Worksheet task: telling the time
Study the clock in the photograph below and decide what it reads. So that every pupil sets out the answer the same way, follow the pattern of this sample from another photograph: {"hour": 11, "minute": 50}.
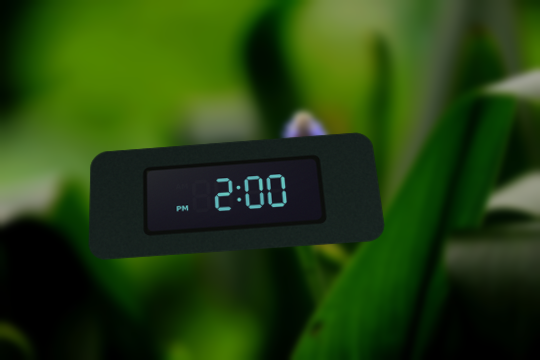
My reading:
{"hour": 2, "minute": 0}
